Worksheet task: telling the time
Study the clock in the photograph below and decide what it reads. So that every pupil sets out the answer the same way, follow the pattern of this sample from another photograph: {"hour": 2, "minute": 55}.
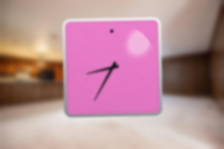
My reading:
{"hour": 8, "minute": 35}
